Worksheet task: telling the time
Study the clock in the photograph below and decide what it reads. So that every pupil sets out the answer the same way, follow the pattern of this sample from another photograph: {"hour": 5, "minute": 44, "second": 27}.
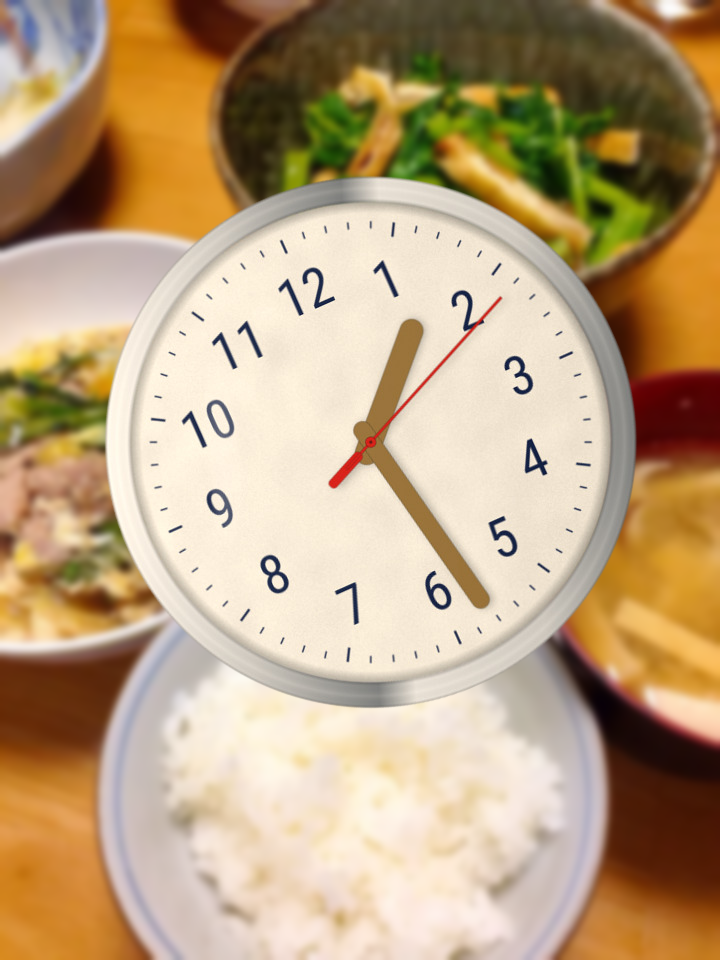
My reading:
{"hour": 1, "minute": 28, "second": 11}
